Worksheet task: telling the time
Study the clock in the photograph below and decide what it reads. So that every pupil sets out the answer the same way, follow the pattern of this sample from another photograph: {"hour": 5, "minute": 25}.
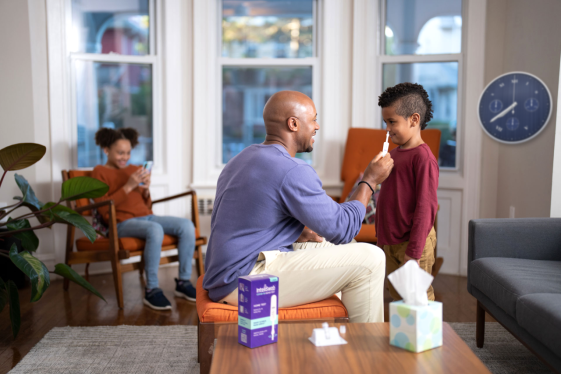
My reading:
{"hour": 7, "minute": 39}
